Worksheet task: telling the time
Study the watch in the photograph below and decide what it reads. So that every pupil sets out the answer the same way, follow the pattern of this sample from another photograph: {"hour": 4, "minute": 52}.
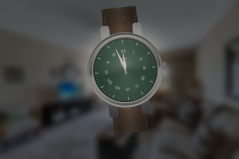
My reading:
{"hour": 11, "minute": 57}
